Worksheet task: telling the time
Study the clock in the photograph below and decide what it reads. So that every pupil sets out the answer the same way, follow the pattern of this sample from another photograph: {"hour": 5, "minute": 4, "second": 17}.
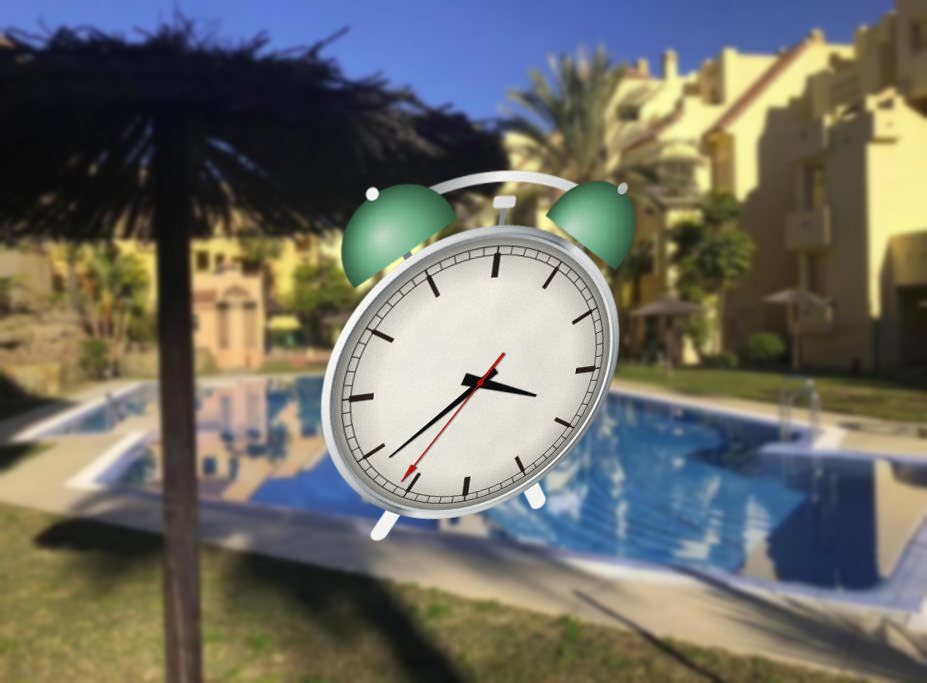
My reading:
{"hour": 3, "minute": 38, "second": 36}
